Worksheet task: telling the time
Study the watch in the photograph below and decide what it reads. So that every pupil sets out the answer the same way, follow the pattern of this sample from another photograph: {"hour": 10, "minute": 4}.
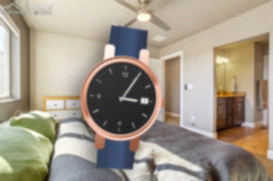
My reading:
{"hour": 3, "minute": 5}
